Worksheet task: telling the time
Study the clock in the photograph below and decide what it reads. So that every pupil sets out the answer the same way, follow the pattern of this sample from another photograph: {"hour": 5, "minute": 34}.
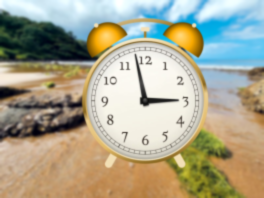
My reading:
{"hour": 2, "minute": 58}
